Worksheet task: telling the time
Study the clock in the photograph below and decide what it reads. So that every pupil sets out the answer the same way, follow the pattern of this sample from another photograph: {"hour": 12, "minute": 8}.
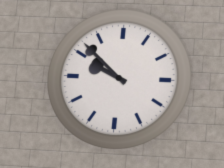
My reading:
{"hour": 9, "minute": 52}
